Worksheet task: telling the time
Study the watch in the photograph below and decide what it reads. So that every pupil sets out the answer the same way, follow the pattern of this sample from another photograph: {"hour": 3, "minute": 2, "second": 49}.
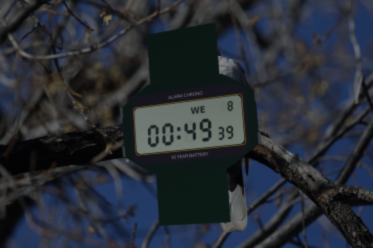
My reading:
{"hour": 0, "minute": 49, "second": 39}
